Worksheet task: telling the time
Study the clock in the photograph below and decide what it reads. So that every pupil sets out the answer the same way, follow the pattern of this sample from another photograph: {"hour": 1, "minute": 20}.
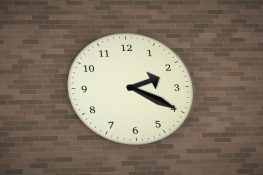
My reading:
{"hour": 2, "minute": 20}
